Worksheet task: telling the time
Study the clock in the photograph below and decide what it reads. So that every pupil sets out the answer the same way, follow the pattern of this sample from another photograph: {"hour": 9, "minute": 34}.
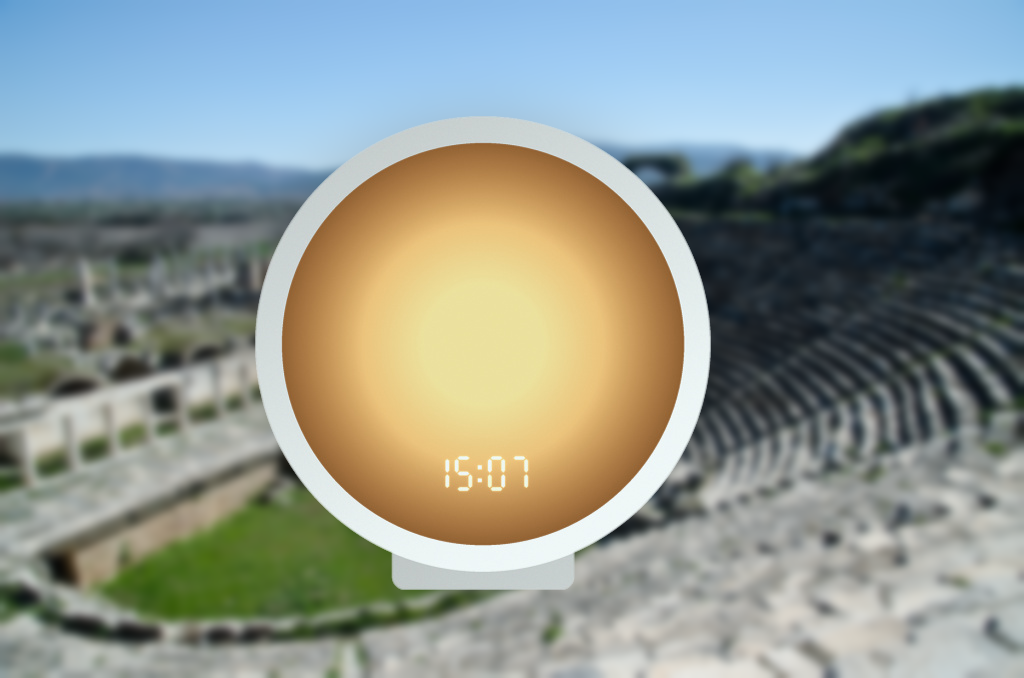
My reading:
{"hour": 15, "minute": 7}
